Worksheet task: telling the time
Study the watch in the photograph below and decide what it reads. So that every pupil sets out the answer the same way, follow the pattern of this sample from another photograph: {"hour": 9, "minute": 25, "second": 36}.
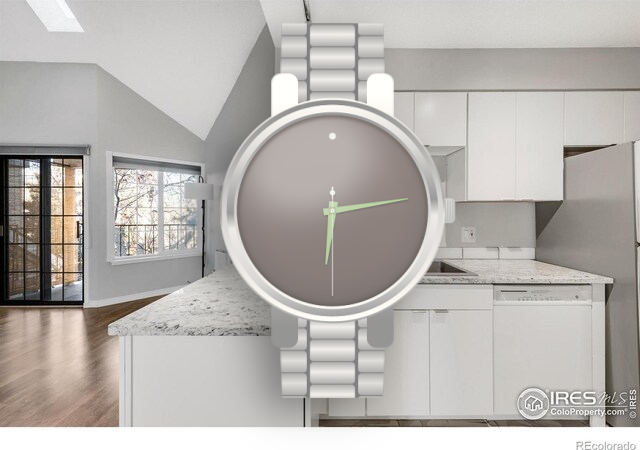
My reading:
{"hour": 6, "minute": 13, "second": 30}
